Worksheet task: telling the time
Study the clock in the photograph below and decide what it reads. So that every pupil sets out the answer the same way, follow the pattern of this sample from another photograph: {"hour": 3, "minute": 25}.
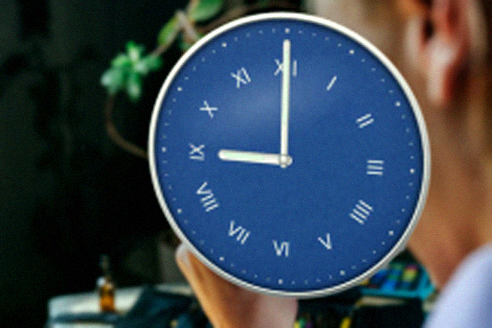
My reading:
{"hour": 9, "minute": 0}
